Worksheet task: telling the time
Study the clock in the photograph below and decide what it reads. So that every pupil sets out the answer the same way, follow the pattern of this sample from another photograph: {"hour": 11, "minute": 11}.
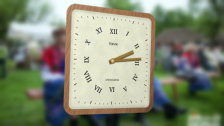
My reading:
{"hour": 2, "minute": 14}
